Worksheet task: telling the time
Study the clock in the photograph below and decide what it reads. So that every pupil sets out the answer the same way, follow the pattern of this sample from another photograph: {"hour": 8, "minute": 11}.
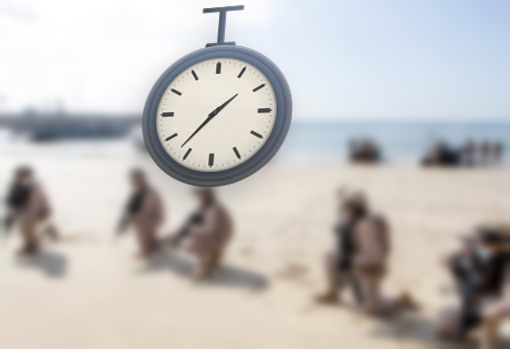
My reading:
{"hour": 1, "minute": 37}
